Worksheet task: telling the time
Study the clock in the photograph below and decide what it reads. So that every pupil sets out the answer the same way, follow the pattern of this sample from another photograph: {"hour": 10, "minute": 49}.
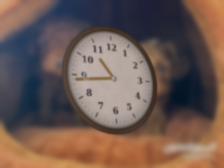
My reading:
{"hour": 10, "minute": 44}
